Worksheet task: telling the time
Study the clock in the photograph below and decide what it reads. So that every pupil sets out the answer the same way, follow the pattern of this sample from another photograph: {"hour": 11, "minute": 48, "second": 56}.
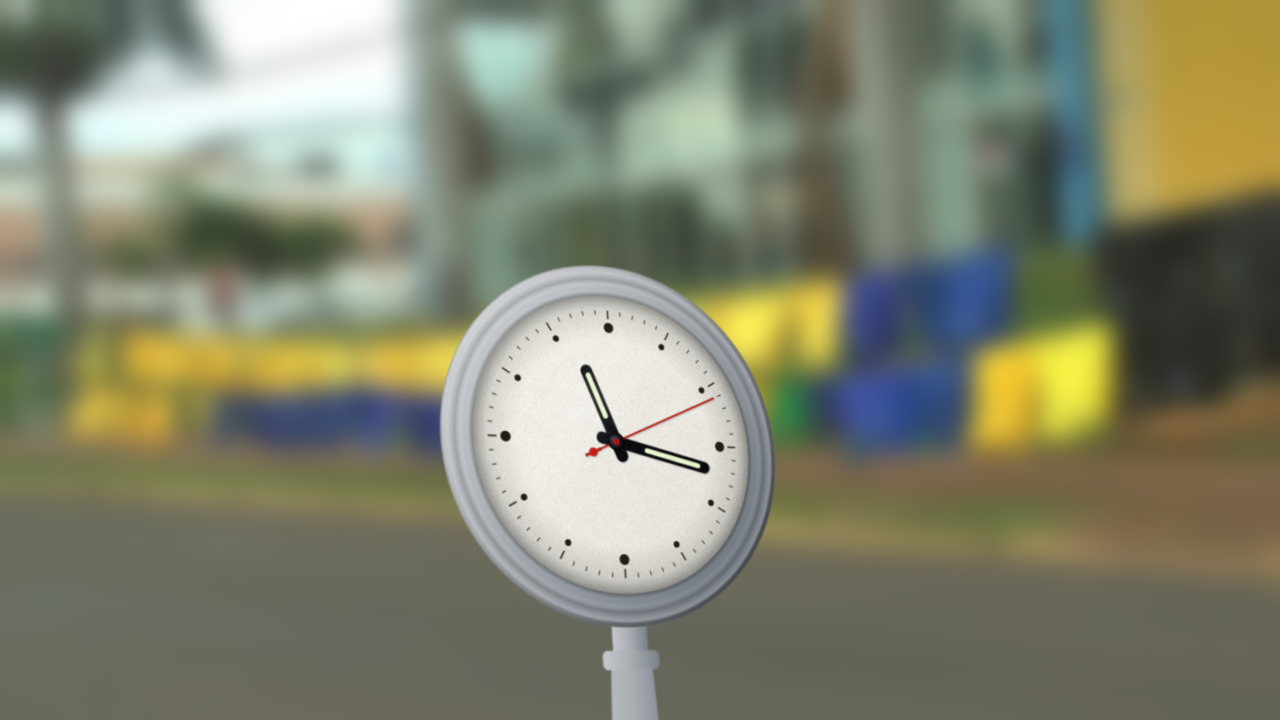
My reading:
{"hour": 11, "minute": 17, "second": 11}
